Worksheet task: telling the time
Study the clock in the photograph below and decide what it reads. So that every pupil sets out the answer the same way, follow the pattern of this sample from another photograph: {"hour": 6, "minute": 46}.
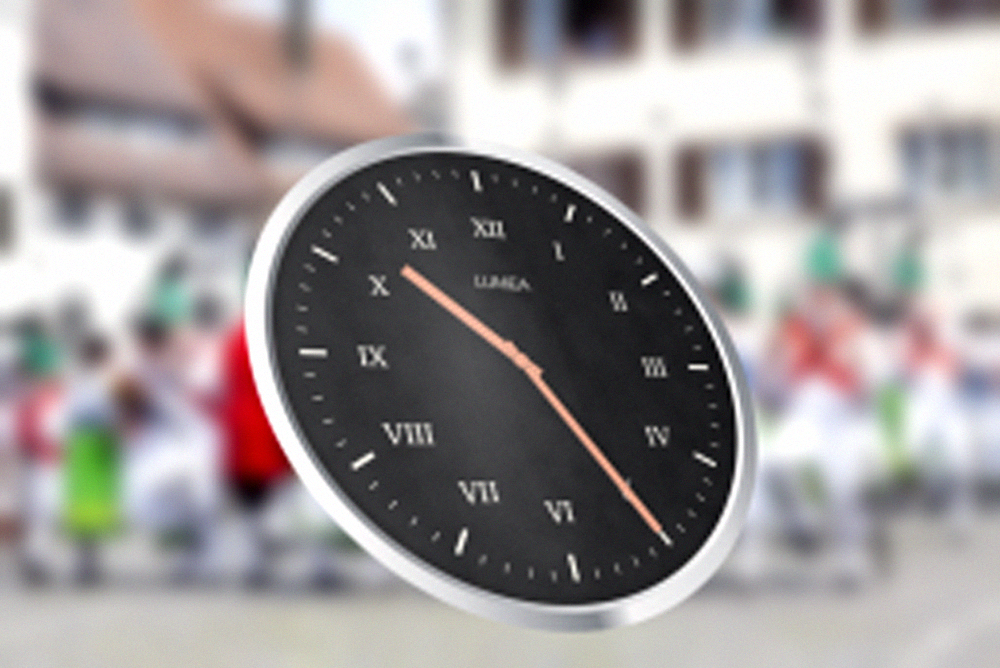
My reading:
{"hour": 10, "minute": 25}
